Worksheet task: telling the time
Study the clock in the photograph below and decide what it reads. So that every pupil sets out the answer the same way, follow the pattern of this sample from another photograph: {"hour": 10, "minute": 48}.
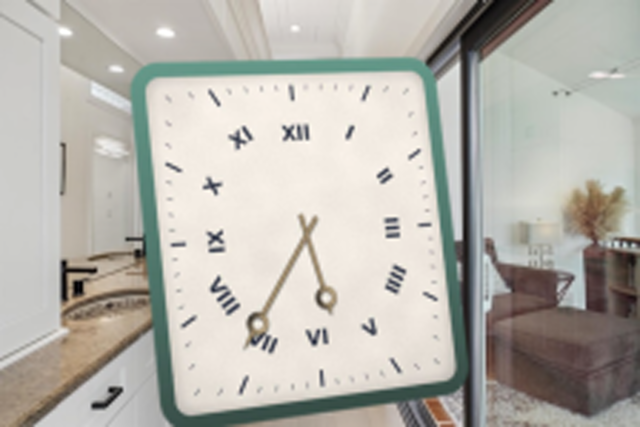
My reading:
{"hour": 5, "minute": 36}
